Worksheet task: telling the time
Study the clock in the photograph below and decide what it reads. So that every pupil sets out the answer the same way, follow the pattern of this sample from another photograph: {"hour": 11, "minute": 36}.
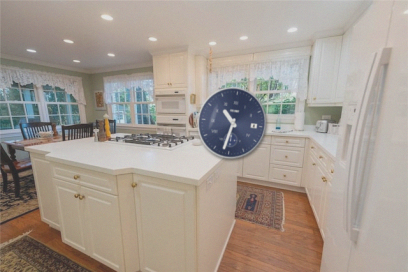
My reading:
{"hour": 10, "minute": 32}
